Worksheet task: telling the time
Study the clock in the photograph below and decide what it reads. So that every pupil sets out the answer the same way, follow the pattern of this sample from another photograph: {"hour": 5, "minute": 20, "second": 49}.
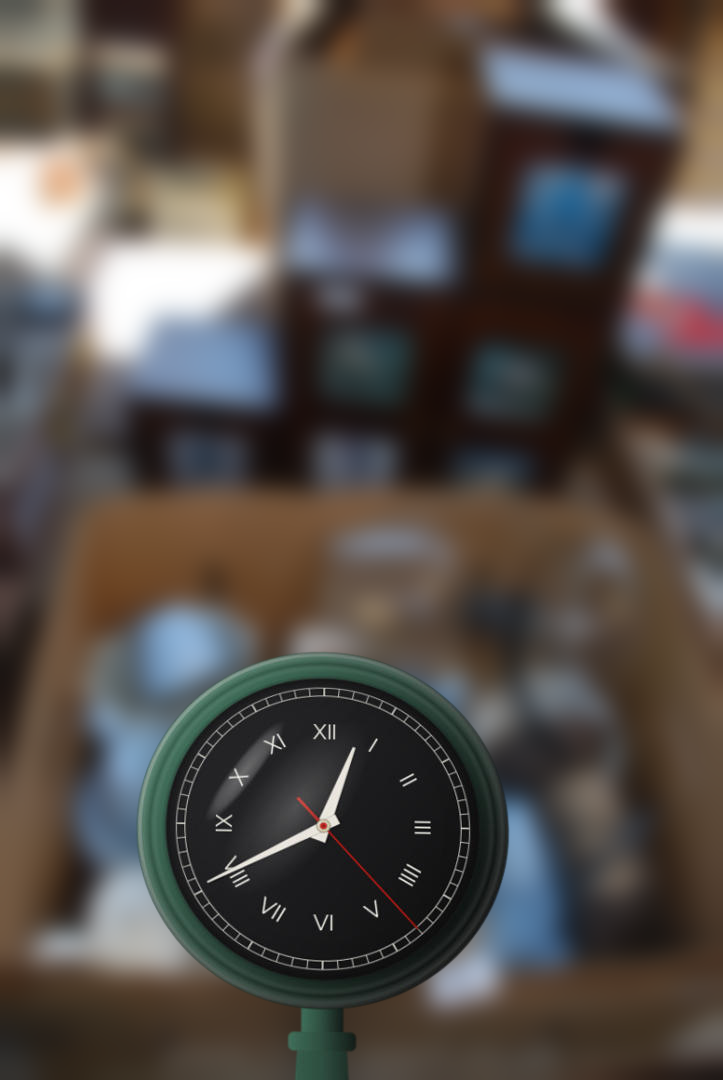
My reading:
{"hour": 12, "minute": 40, "second": 23}
